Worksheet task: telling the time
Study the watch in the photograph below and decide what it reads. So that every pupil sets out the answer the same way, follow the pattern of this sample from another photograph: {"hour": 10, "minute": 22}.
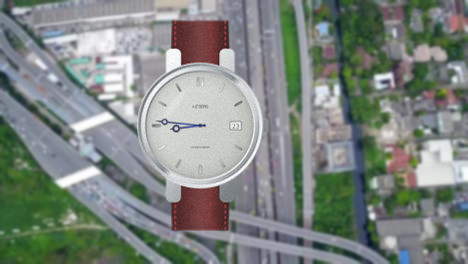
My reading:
{"hour": 8, "minute": 46}
